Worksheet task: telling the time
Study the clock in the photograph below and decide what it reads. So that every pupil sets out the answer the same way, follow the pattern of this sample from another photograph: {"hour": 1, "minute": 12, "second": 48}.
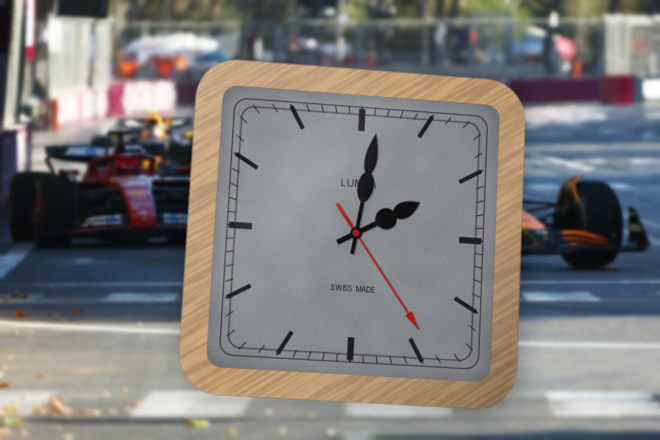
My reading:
{"hour": 2, "minute": 1, "second": 24}
